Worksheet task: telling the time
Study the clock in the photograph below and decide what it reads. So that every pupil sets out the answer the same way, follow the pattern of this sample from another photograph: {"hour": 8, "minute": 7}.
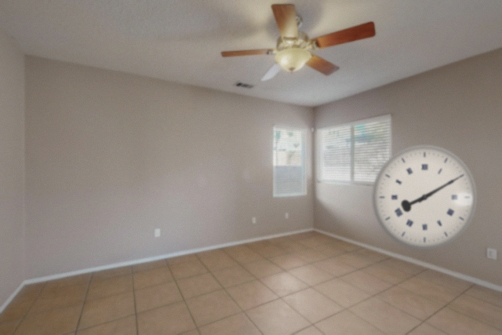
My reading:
{"hour": 8, "minute": 10}
